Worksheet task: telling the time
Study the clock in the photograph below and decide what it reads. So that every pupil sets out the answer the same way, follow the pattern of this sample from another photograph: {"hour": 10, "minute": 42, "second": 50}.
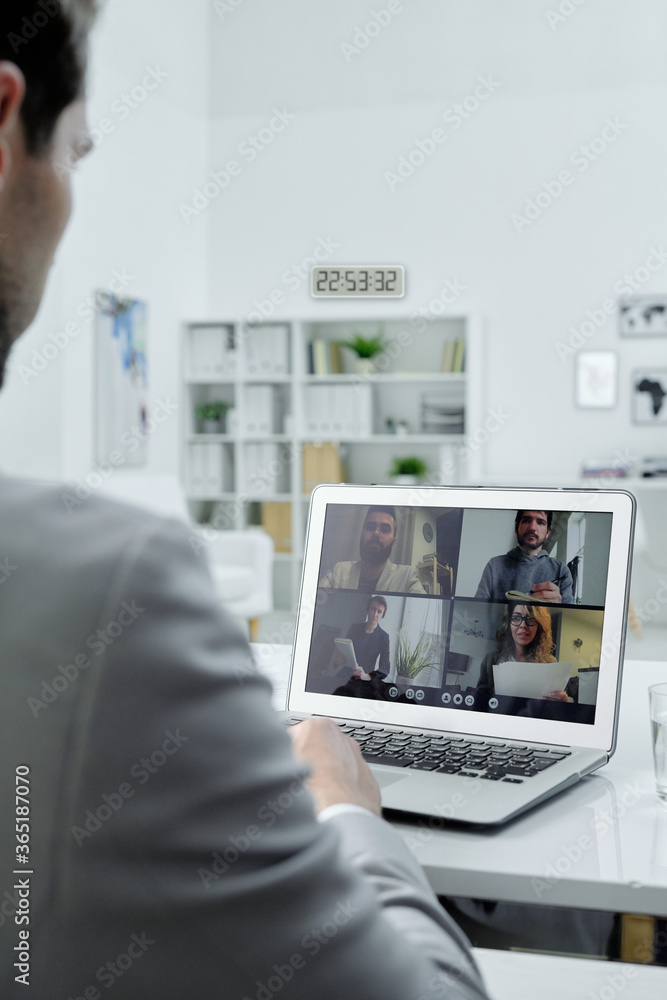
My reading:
{"hour": 22, "minute": 53, "second": 32}
